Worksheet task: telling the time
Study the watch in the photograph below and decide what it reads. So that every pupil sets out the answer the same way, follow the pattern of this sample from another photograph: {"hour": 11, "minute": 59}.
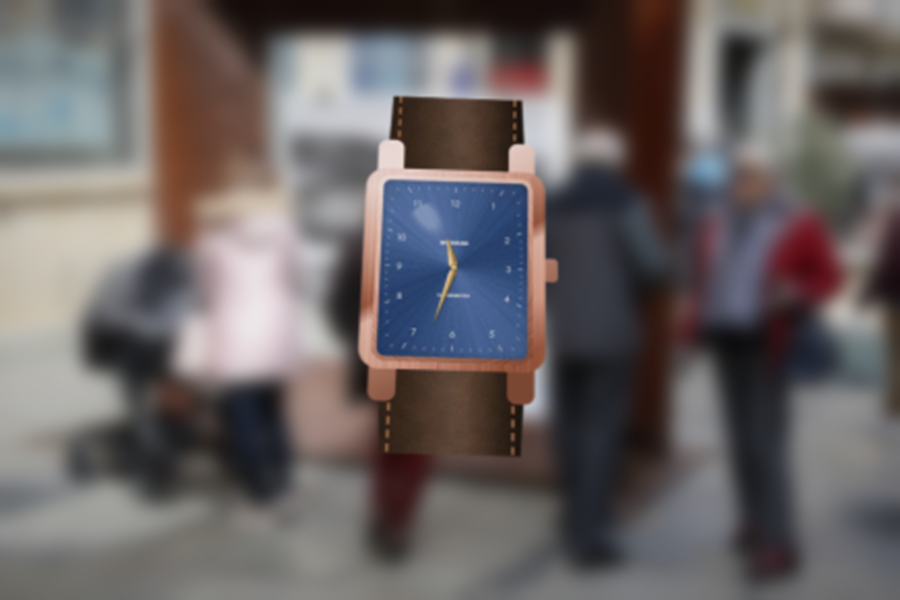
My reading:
{"hour": 11, "minute": 33}
